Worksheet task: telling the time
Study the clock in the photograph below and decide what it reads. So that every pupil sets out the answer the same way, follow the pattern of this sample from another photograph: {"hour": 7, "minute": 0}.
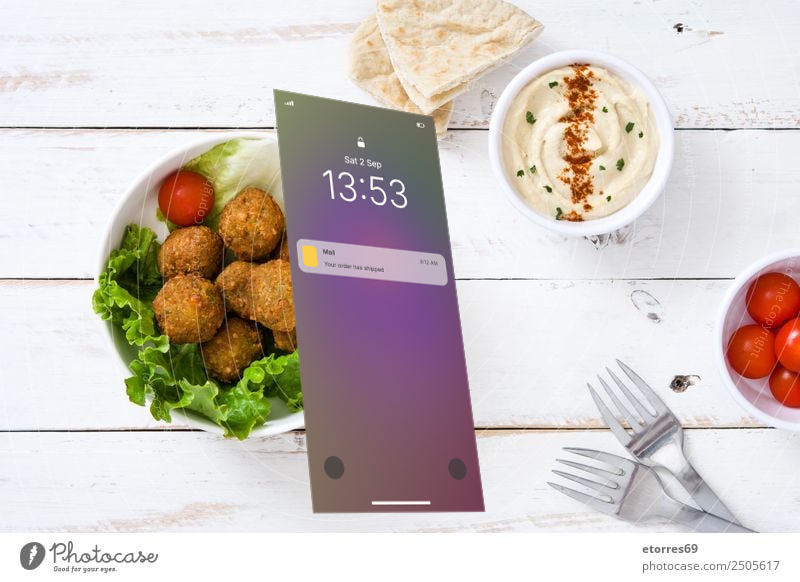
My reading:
{"hour": 13, "minute": 53}
